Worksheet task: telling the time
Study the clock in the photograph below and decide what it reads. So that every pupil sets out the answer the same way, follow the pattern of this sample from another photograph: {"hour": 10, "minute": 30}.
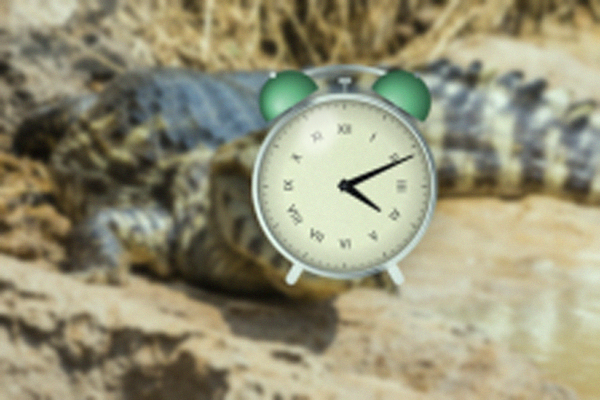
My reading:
{"hour": 4, "minute": 11}
